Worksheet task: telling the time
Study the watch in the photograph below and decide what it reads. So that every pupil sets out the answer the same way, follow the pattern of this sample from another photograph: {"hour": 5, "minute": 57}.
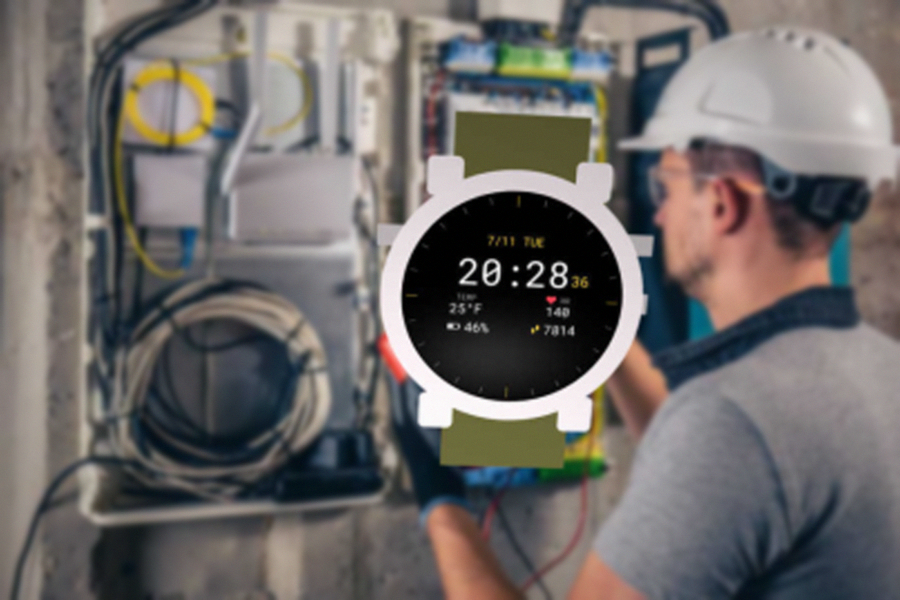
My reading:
{"hour": 20, "minute": 28}
